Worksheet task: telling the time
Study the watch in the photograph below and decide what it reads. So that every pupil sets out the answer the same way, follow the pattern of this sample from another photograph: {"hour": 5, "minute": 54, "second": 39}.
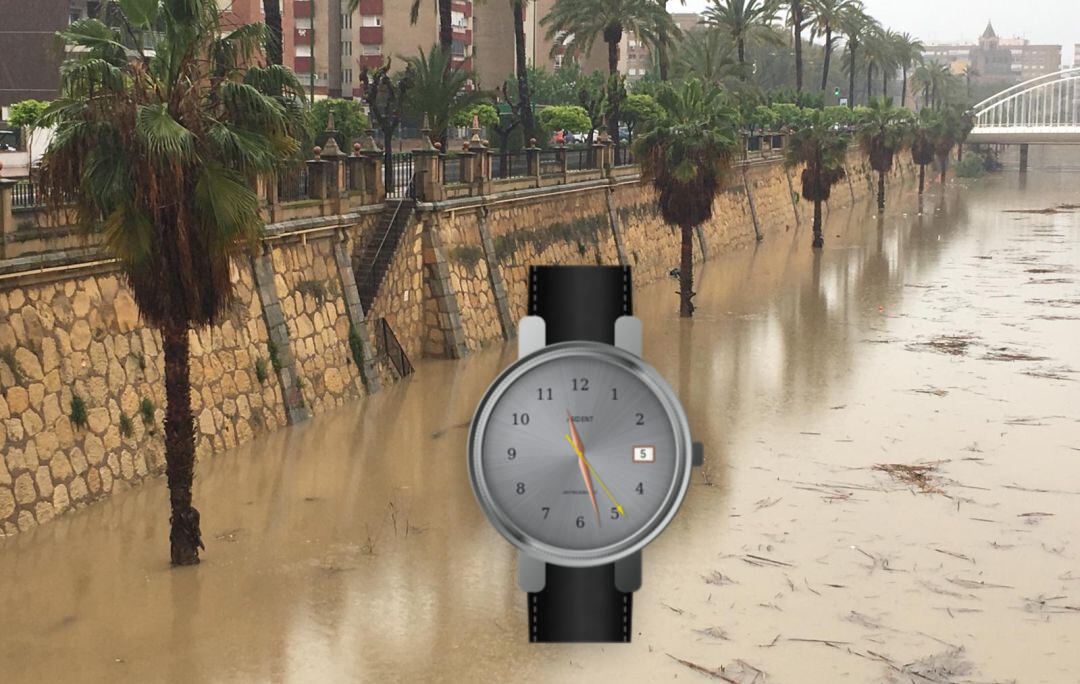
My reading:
{"hour": 11, "minute": 27, "second": 24}
